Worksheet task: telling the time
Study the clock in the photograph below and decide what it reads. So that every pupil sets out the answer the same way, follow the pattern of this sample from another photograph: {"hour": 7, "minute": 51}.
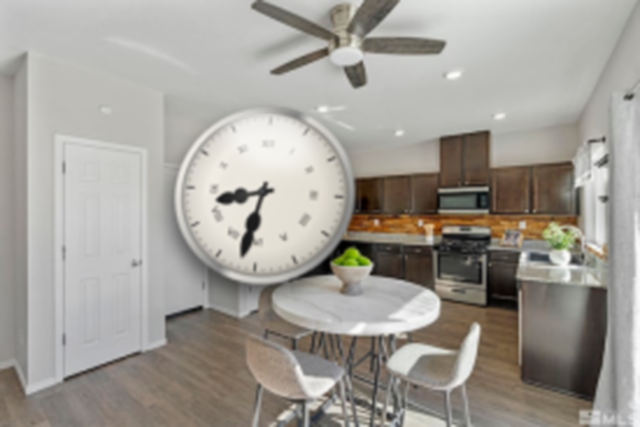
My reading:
{"hour": 8, "minute": 32}
